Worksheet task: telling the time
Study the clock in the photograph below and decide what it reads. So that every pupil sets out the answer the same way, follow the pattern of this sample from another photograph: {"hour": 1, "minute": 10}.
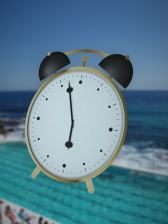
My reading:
{"hour": 5, "minute": 57}
